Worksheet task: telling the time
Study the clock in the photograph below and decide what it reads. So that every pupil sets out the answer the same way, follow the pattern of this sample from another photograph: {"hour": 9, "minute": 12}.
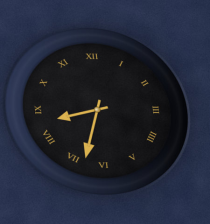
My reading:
{"hour": 8, "minute": 33}
